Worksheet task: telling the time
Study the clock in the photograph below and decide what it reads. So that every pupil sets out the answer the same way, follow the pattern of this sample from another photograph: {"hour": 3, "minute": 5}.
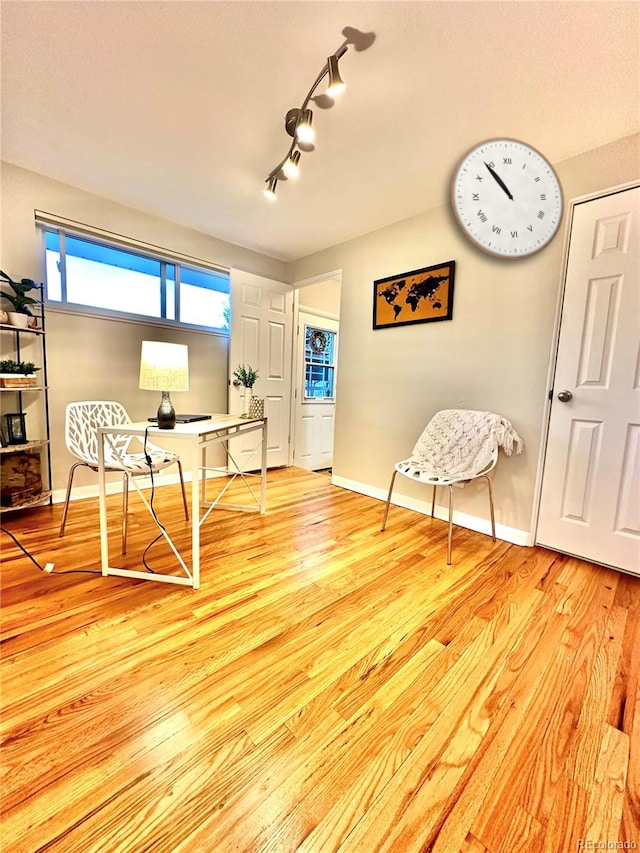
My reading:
{"hour": 10, "minute": 54}
